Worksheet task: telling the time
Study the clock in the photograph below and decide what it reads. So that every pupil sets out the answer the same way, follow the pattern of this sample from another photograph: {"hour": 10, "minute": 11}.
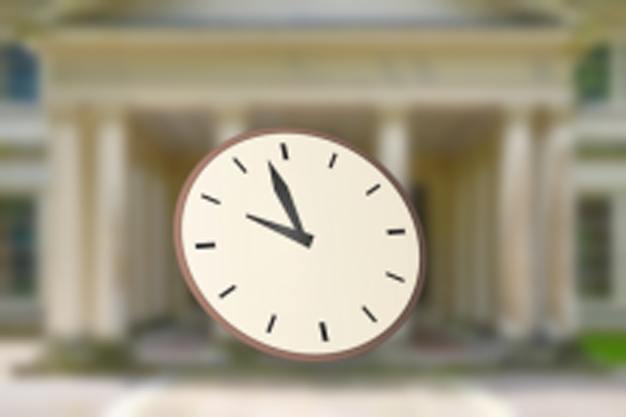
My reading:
{"hour": 9, "minute": 58}
